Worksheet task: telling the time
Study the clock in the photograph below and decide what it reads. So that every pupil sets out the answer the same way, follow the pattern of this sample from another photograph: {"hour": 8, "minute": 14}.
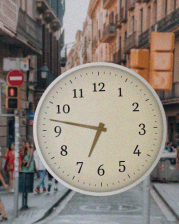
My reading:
{"hour": 6, "minute": 47}
